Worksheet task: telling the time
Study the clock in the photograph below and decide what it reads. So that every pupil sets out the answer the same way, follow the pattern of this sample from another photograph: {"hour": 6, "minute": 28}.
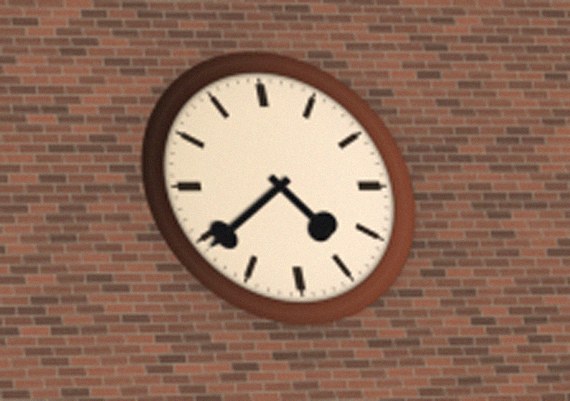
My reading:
{"hour": 4, "minute": 39}
